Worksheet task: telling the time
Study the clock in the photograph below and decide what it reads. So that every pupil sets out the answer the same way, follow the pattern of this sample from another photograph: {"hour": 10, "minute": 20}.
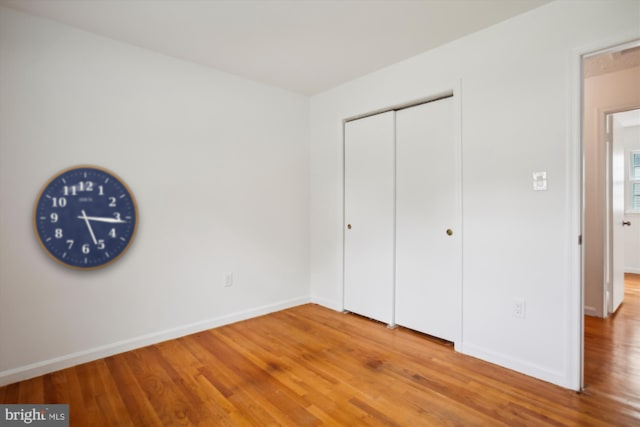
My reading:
{"hour": 5, "minute": 16}
